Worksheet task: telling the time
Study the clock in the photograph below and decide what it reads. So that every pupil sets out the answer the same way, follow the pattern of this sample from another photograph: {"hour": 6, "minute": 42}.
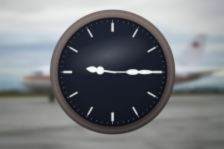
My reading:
{"hour": 9, "minute": 15}
